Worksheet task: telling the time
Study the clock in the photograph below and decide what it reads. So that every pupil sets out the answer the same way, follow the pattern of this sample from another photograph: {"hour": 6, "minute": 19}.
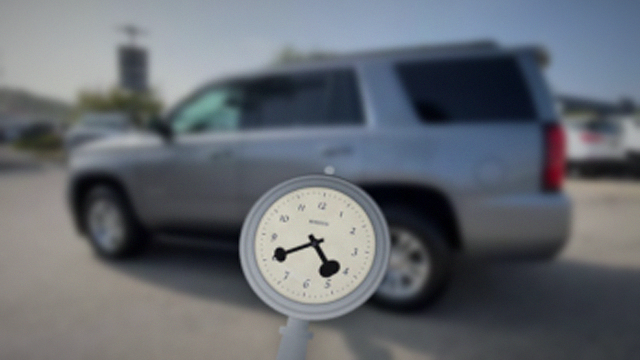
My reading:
{"hour": 4, "minute": 40}
